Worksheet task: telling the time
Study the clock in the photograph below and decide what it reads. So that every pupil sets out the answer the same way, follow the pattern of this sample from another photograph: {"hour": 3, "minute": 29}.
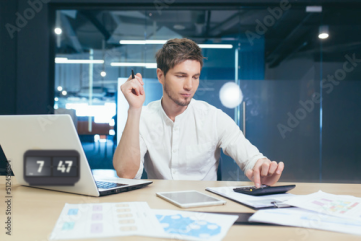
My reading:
{"hour": 7, "minute": 47}
